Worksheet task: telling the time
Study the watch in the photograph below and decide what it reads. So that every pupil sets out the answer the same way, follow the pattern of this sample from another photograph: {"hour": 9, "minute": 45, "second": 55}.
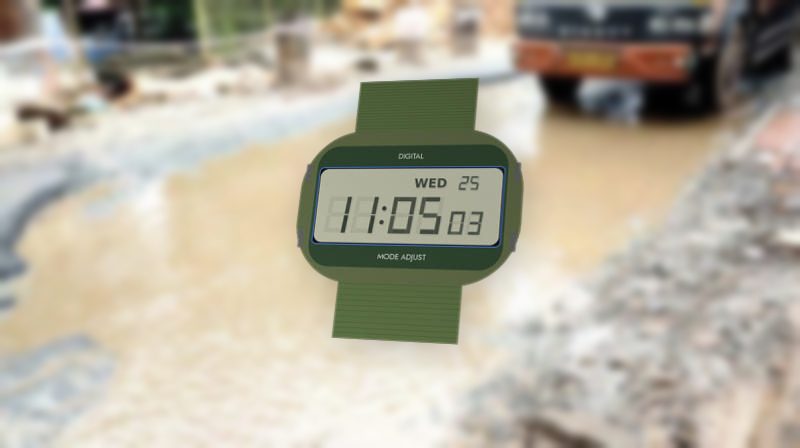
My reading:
{"hour": 11, "minute": 5, "second": 3}
